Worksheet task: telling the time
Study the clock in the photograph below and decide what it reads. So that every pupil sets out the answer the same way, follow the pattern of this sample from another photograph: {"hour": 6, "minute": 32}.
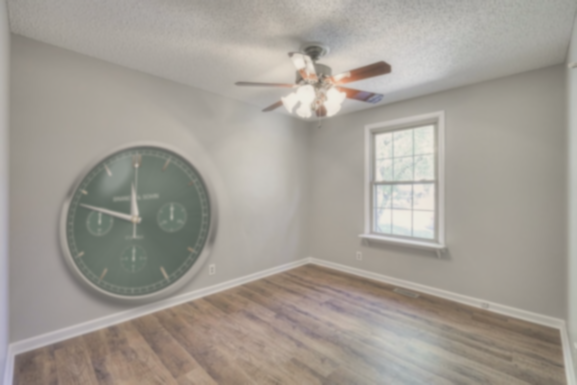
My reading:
{"hour": 11, "minute": 48}
